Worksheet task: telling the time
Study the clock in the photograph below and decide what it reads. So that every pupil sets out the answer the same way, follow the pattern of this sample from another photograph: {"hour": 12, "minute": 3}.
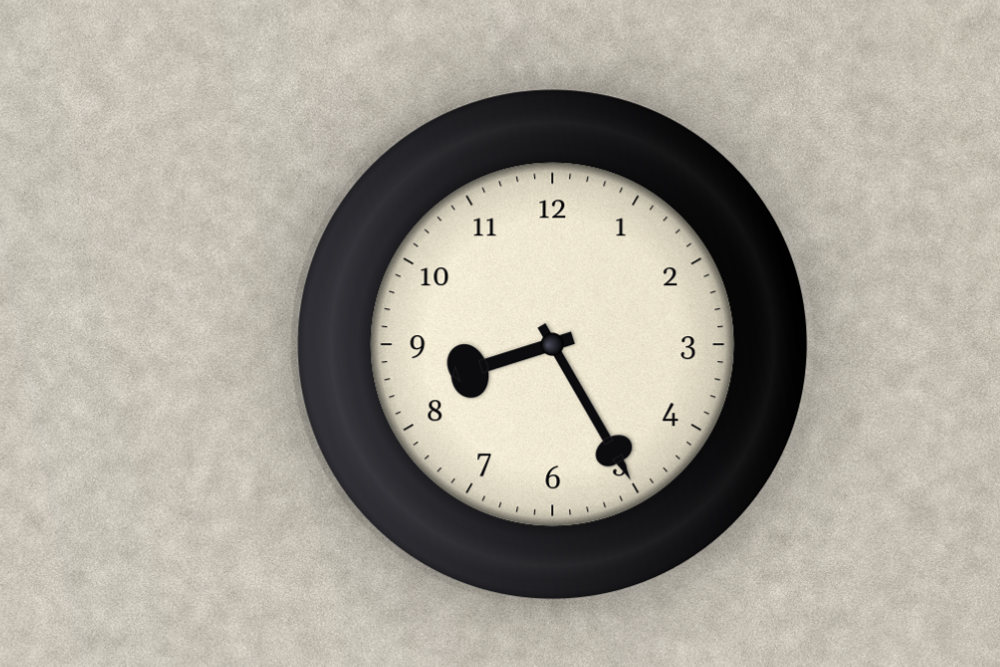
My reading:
{"hour": 8, "minute": 25}
